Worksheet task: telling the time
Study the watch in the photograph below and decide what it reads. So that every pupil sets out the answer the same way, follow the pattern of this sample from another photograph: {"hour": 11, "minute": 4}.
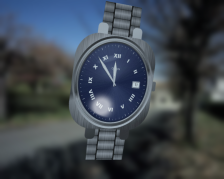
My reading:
{"hour": 11, "minute": 53}
